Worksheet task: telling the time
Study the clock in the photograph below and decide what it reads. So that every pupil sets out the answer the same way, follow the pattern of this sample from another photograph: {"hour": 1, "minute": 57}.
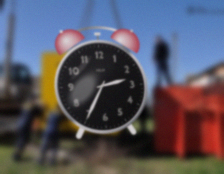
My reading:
{"hour": 2, "minute": 35}
